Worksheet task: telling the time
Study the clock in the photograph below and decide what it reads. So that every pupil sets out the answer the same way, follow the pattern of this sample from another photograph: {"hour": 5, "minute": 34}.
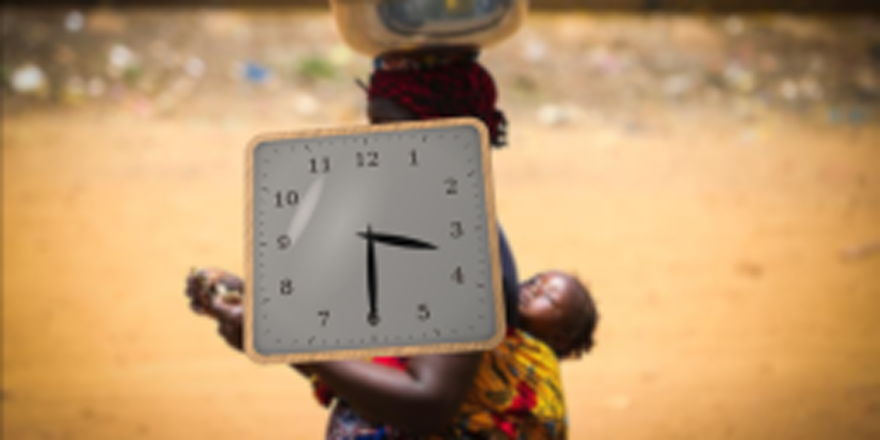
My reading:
{"hour": 3, "minute": 30}
